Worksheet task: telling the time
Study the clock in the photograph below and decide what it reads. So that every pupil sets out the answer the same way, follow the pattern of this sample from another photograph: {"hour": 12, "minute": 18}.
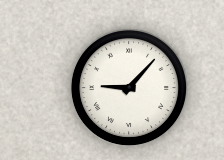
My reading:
{"hour": 9, "minute": 7}
